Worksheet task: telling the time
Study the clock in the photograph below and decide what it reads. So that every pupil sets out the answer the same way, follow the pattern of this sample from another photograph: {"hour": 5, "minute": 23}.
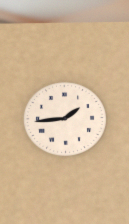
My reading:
{"hour": 1, "minute": 44}
